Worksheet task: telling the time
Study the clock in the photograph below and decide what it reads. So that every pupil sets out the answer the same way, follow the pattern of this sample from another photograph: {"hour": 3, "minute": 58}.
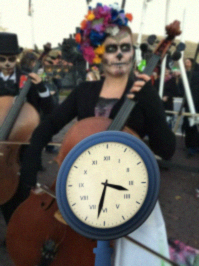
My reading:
{"hour": 3, "minute": 32}
